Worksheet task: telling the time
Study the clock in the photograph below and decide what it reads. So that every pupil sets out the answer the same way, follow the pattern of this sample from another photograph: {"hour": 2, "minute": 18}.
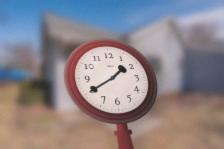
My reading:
{"hour": 1, "minute": 40}
